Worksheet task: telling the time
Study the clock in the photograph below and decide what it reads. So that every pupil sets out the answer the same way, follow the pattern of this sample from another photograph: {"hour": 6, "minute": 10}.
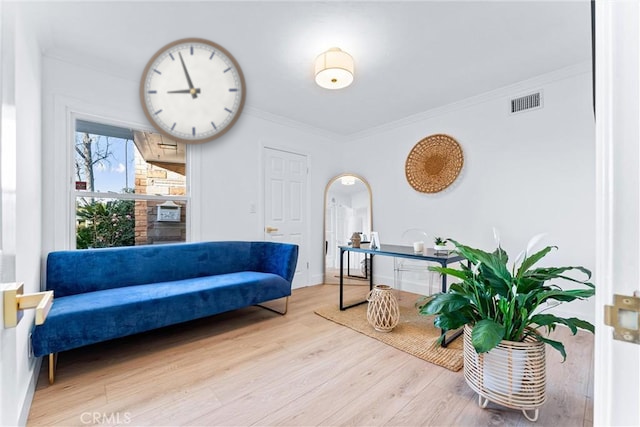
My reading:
{"hour": 8, "minute": 57}
